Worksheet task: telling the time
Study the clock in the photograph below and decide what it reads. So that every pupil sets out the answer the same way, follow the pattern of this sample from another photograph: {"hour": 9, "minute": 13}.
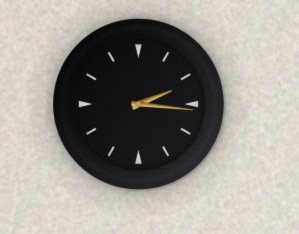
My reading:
{"hour": 2, "minute": 16}
